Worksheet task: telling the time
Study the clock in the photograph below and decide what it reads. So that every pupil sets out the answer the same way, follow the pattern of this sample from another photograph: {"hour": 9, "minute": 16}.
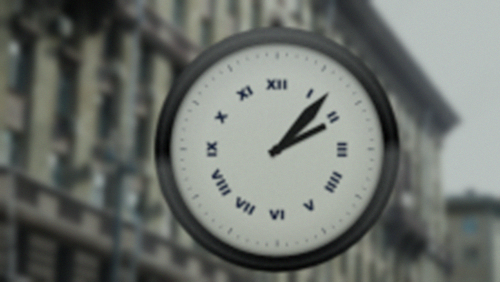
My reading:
{"hour": 2, "minute": 7}
